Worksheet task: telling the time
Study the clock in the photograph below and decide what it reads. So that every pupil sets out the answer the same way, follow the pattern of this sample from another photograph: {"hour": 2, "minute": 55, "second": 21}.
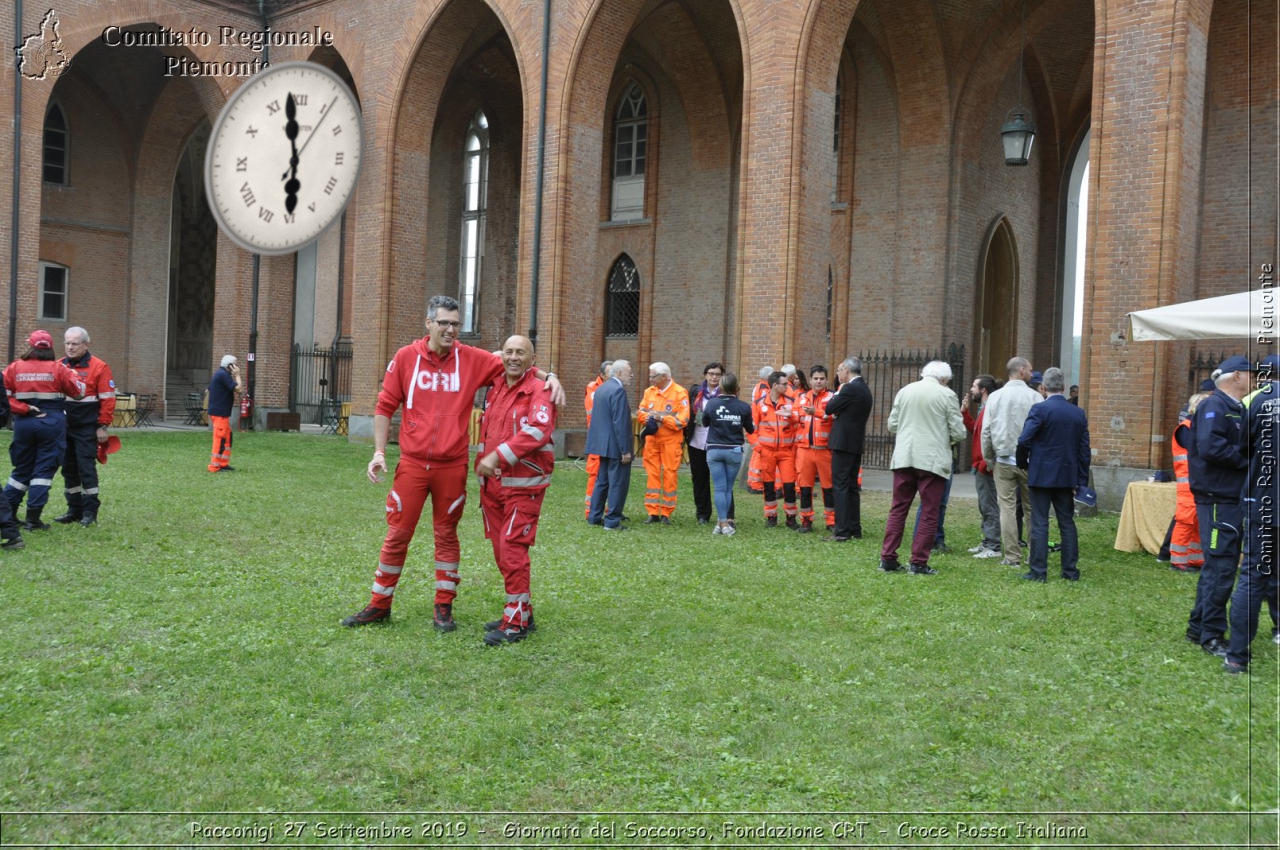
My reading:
{"hour": 5, "minute": 58, "second": 6}
